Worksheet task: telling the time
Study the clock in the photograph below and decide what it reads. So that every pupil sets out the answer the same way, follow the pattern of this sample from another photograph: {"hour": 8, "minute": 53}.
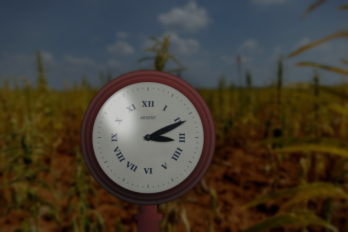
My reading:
{"hour": 3, "minute": 11}
